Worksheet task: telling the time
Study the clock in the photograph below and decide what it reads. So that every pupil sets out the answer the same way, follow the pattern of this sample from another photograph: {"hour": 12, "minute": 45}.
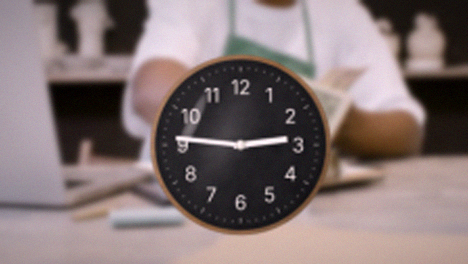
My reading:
{"hour": 2, "minute": 46}
